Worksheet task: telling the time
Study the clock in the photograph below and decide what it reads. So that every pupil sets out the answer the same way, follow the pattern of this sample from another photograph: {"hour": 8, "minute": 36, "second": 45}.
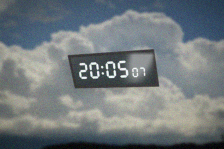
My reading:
{"hour": 20, "minute": 5, "second": 7}
